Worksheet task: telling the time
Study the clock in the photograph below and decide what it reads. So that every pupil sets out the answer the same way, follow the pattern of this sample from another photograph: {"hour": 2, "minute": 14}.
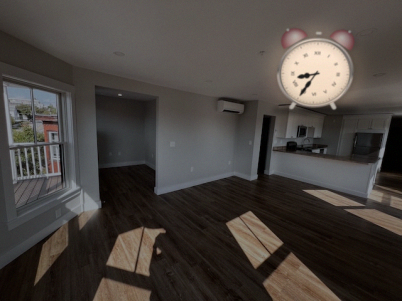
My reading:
{"hour": 8, "minute": 35}
